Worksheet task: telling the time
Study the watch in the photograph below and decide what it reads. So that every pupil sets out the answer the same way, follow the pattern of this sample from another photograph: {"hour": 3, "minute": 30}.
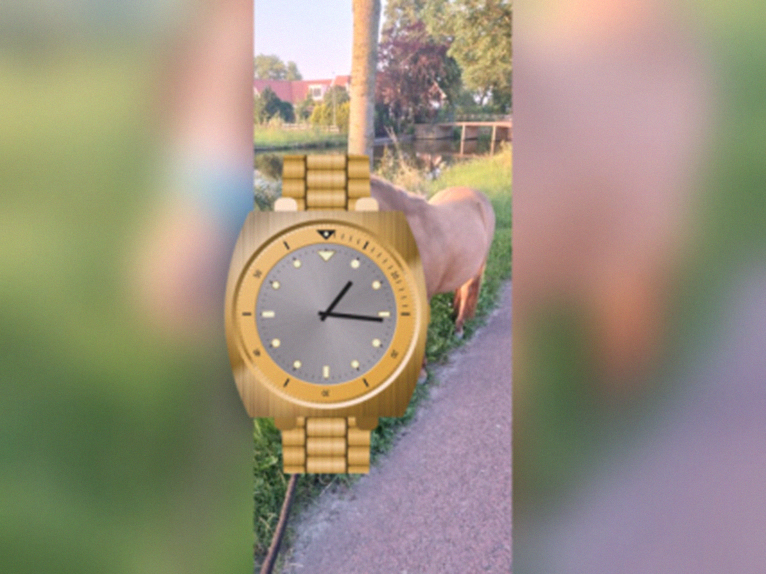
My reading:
{"hour": 1, "minute": 16}
